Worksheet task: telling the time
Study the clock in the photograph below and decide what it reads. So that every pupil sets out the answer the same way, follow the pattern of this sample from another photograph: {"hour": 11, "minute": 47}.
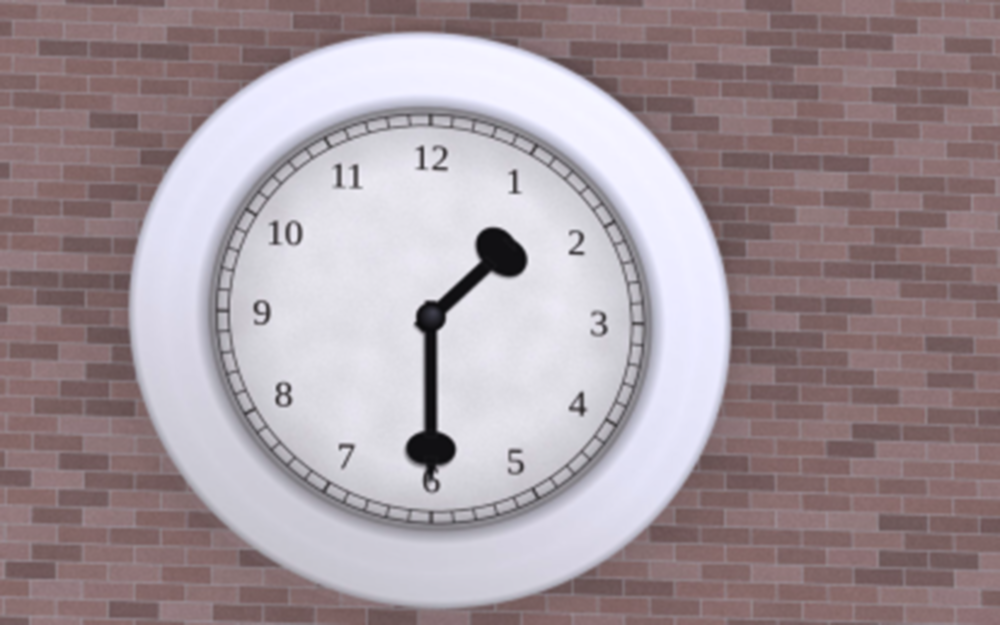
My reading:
{"hour": 1, "minute": 30}
